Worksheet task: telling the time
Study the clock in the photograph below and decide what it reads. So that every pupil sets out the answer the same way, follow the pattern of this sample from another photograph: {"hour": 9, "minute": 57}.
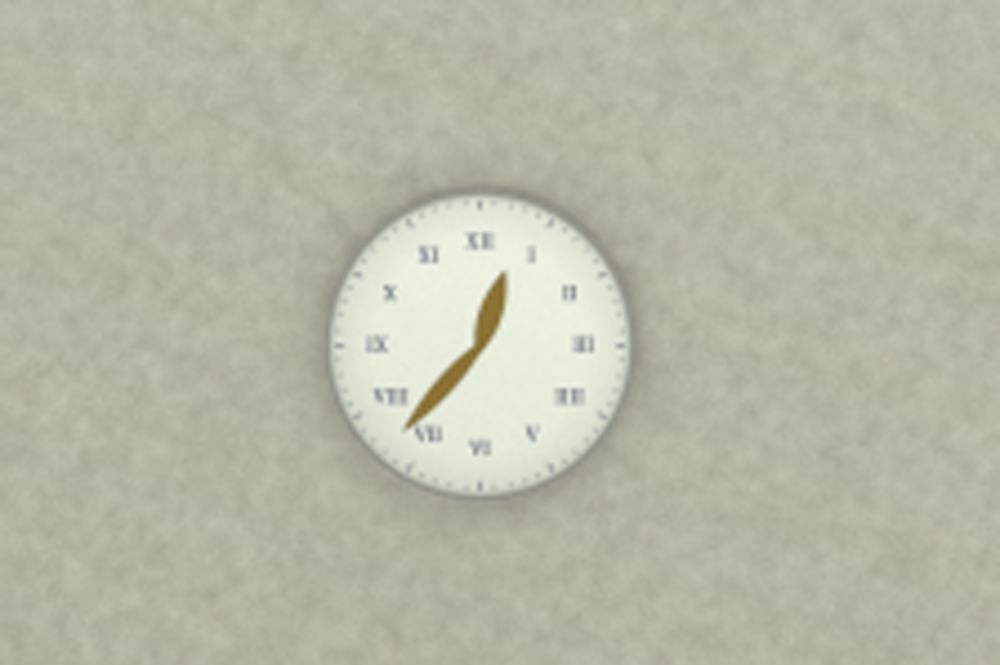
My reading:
{"hour": 12, "minute": 37}
